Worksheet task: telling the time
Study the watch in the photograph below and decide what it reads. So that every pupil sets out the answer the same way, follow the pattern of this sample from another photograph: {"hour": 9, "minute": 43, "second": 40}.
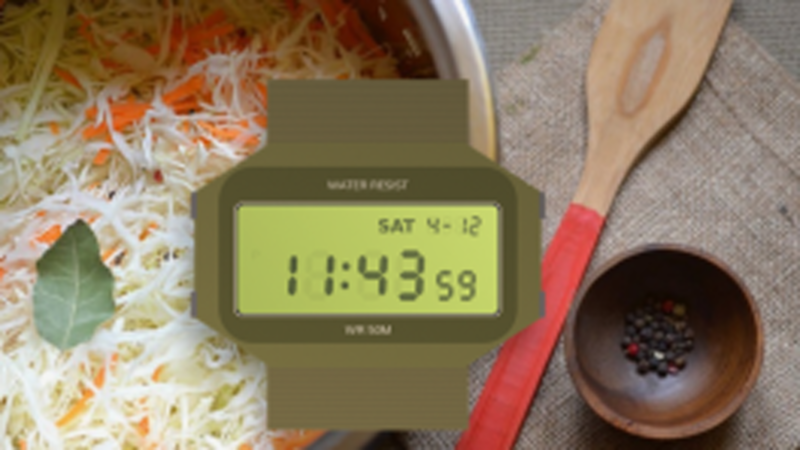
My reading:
{"hour": 11, "minute": 43, "second": 59}
